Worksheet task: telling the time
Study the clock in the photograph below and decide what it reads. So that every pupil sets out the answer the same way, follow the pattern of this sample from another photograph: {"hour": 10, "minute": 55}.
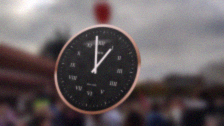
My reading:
{"hour": 12, "minute": 58}
